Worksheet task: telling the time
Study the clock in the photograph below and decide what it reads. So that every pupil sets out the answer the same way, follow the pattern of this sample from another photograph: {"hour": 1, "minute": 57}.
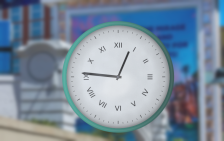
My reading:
{"hour": 12, "minute": 46}
